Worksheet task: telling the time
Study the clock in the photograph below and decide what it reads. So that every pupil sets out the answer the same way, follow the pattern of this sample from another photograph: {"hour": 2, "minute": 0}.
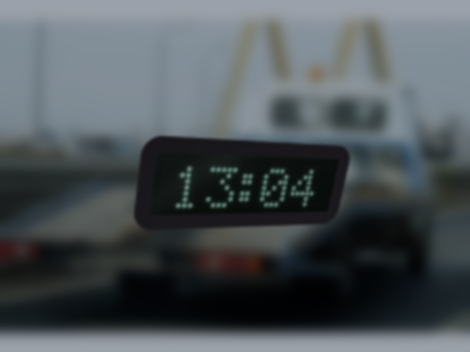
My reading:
{"hour": 13, "minute": 4}
